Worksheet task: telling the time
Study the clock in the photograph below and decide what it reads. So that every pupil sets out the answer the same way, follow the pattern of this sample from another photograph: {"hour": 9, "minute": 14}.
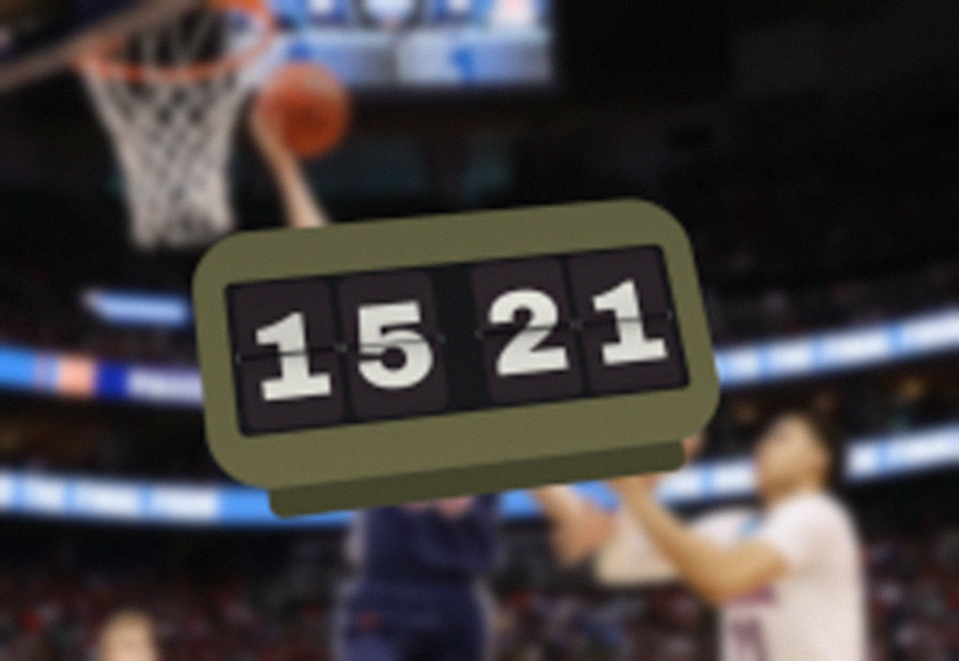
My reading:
{"hour": 15, "minute": 21}
